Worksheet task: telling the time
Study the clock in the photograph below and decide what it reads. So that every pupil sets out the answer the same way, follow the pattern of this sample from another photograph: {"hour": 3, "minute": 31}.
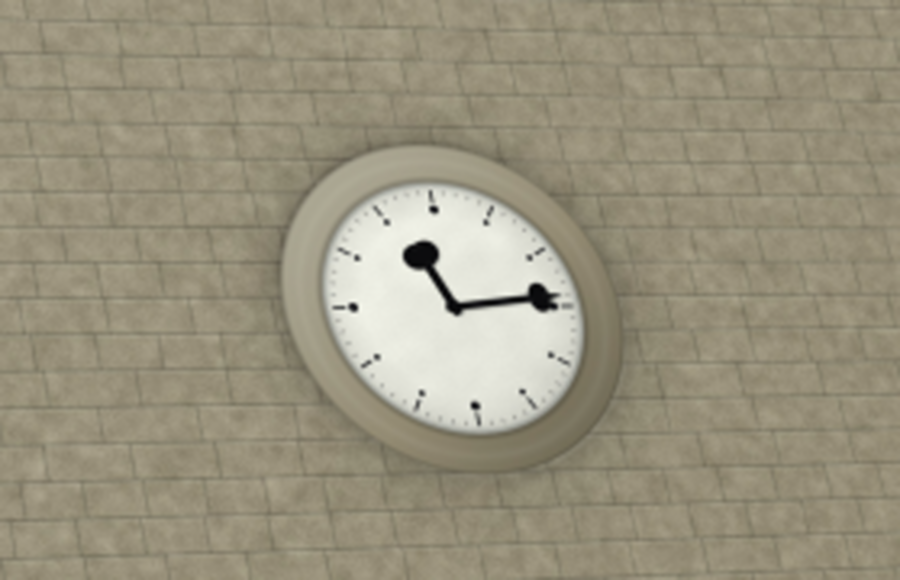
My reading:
{"hour": 11, "minute": 14}
